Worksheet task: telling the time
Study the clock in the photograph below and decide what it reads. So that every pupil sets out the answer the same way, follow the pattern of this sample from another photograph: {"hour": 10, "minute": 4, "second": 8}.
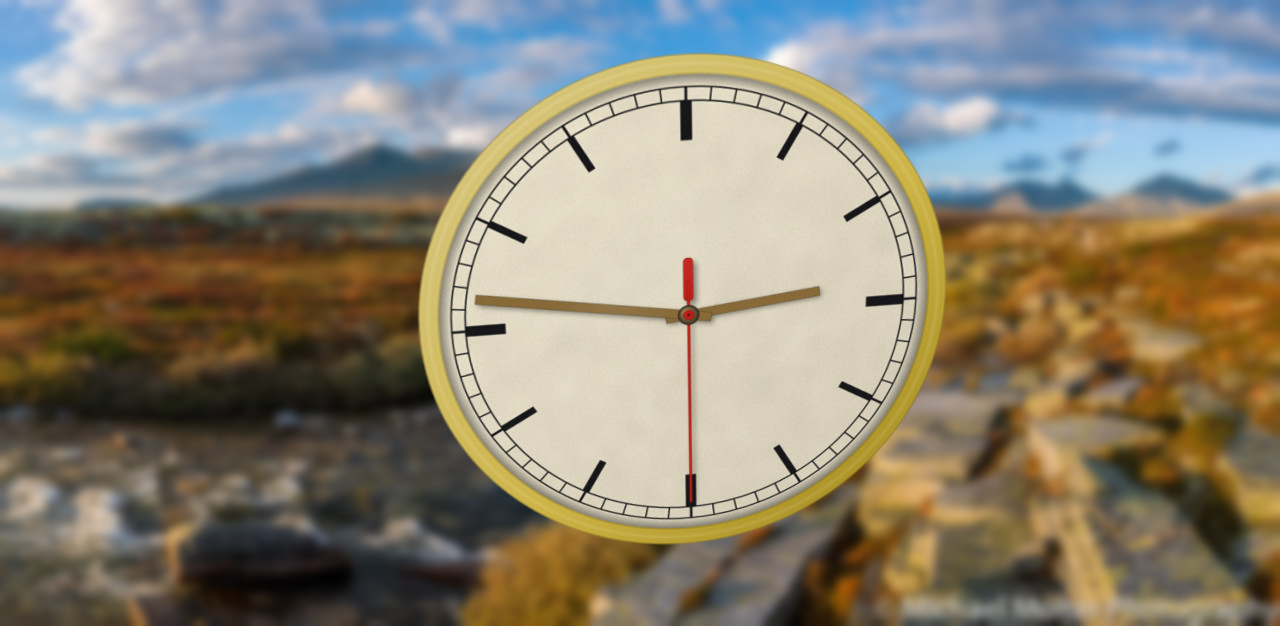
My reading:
{"hour": 2, "minute": 46, "second": 30}
